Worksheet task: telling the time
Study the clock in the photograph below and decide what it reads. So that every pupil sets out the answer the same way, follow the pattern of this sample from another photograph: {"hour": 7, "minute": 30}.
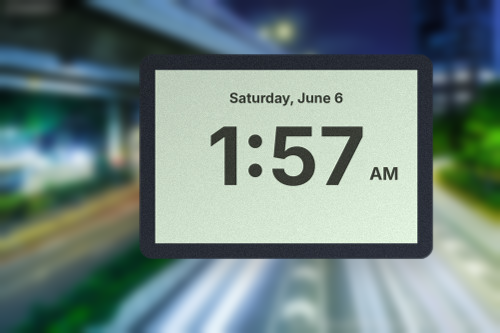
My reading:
{"hour": 1, "minute": 57}
